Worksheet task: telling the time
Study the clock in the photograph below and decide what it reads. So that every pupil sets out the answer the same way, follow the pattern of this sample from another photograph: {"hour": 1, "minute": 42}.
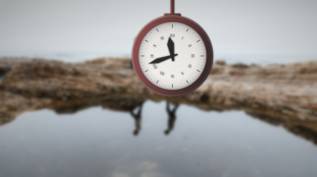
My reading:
{"hour": 11, "minute": 42}
